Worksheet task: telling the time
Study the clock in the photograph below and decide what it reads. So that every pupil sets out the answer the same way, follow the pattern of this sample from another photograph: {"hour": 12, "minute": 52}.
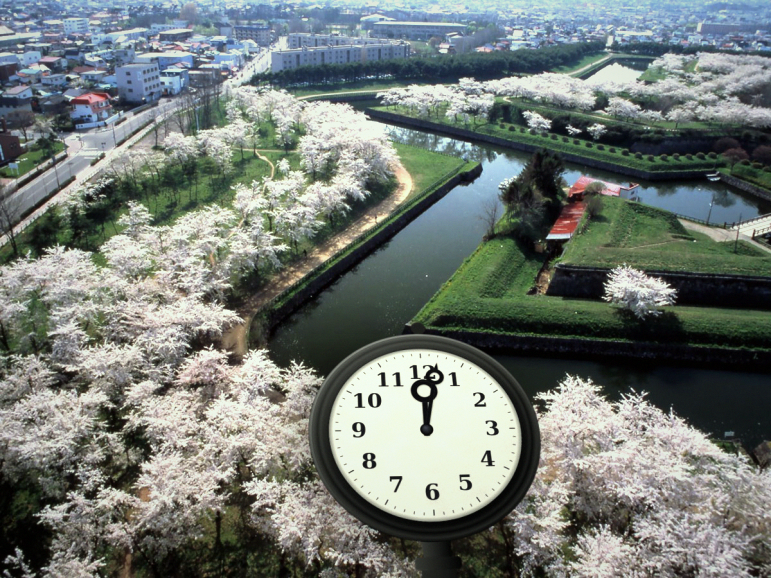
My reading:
{"hour": 12, "minute": 2}
